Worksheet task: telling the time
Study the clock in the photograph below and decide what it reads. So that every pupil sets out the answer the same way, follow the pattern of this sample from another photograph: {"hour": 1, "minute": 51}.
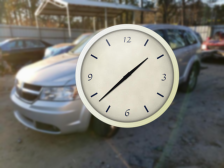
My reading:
{"hour": 1, "minute": 38}
